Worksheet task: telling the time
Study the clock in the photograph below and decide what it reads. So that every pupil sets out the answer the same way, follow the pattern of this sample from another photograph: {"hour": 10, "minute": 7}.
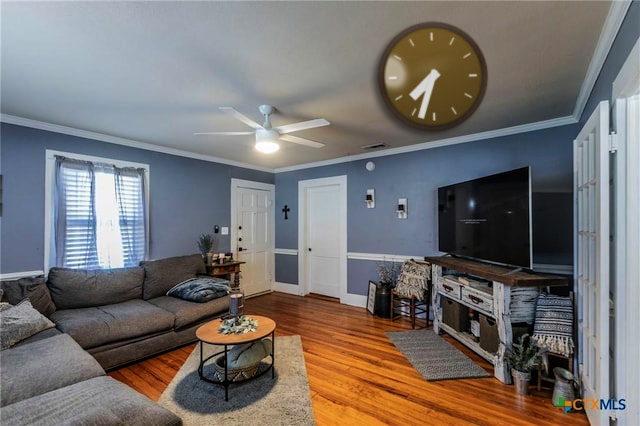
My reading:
{"hour": 7, "minute": 33}
